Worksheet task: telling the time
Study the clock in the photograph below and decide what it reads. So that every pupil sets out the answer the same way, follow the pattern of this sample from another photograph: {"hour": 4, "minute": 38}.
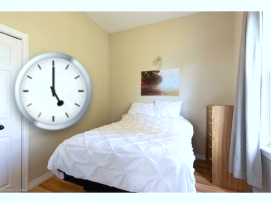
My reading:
{"hour": 5, "minute": 0}
